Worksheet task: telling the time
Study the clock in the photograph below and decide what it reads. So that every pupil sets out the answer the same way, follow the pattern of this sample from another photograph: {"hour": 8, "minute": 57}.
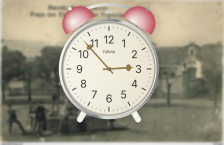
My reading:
{"hour": 2, "minute": 53}
